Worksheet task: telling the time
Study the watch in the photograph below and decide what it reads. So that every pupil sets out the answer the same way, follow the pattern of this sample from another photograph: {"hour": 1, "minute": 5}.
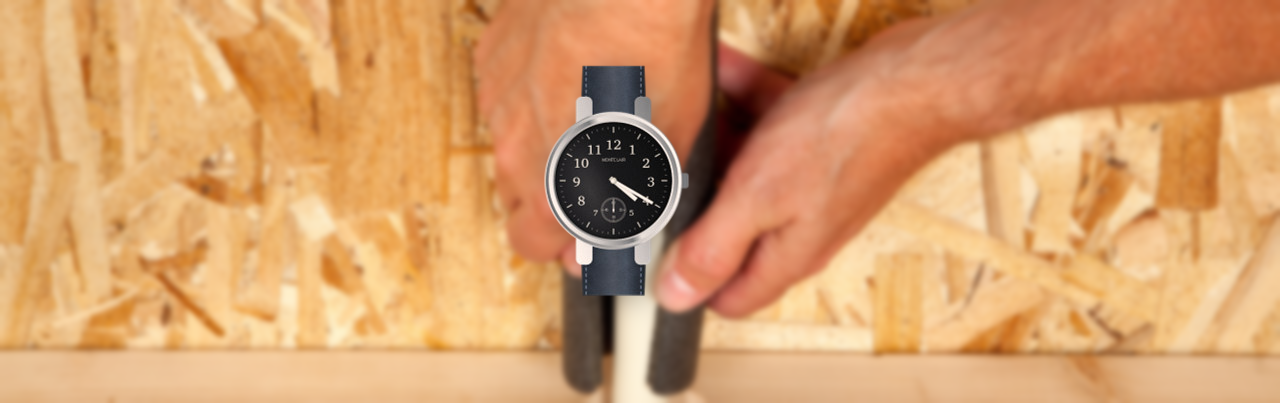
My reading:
{"hour": 4, "minute": 20}
